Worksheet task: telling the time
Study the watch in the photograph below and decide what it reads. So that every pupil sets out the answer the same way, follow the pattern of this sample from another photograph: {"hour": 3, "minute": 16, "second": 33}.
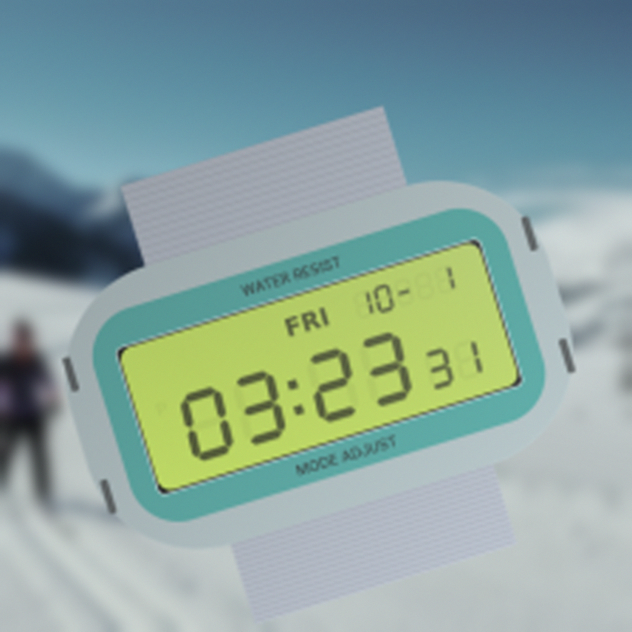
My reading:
{"hour": 3, "minute": 23, "second": 31}
